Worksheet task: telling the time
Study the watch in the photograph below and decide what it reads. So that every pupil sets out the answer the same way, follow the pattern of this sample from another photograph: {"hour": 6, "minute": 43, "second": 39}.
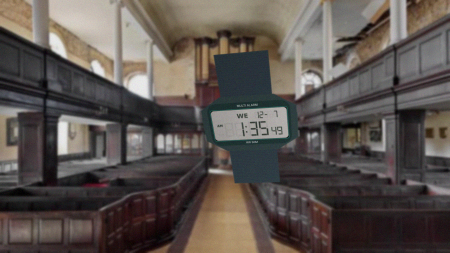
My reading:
{"hour": 1, "minute": 35, "second": 49}
